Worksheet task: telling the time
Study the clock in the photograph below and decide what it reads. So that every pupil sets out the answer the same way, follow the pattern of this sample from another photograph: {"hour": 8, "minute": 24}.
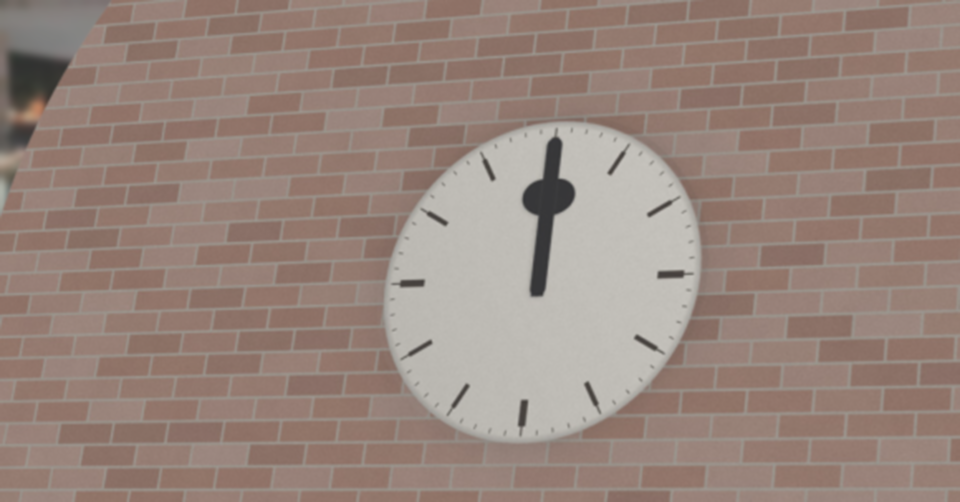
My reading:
{"hour": 12, "minute": 0}
